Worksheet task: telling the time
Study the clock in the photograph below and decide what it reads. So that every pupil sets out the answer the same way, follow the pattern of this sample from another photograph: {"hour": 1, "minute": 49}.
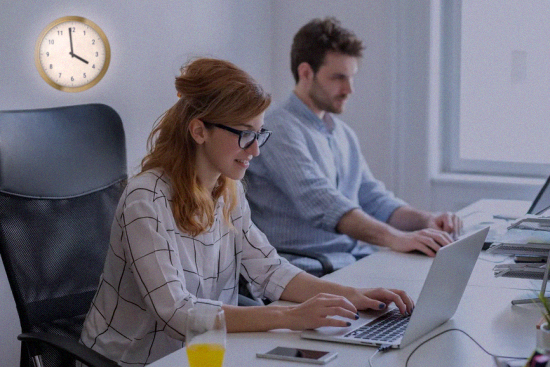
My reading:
{"hour": 3, "minute": 59}
